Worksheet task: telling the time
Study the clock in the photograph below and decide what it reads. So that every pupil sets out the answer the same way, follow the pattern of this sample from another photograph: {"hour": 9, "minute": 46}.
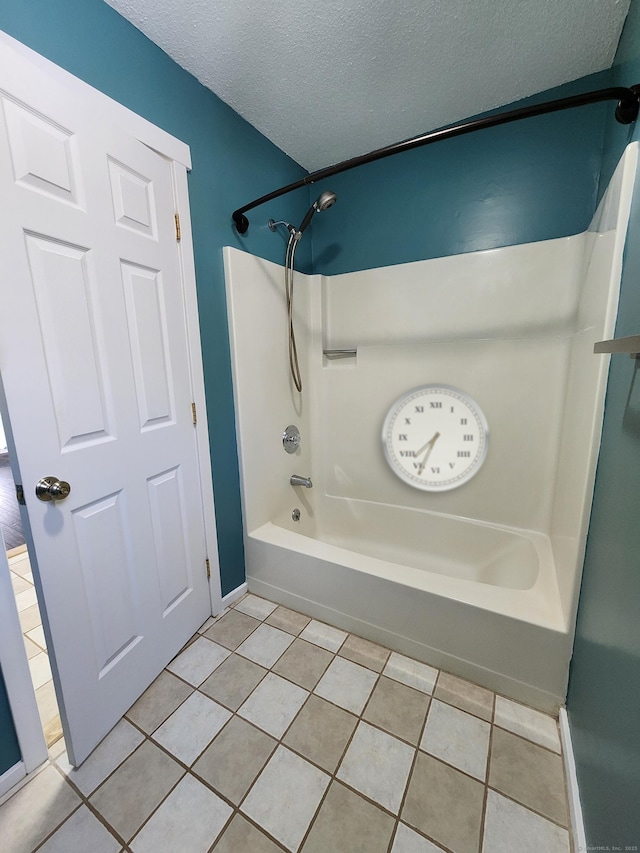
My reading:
{"hour": 7, "minute": 34}
